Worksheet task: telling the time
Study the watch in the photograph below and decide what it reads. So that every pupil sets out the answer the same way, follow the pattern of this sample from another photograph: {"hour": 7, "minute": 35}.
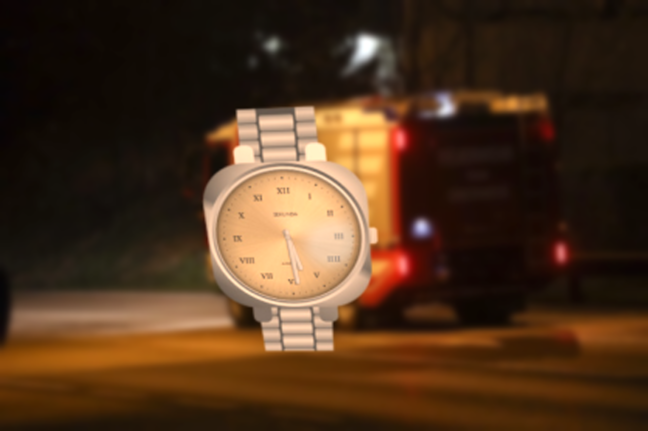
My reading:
{"hour": 5, "minute": 29}
